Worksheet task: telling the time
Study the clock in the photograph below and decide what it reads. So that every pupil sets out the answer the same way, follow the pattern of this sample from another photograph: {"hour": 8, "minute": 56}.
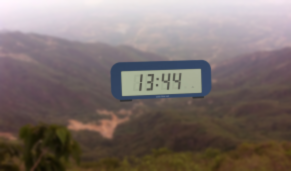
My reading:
{"hour": 13, "minute": 44}
